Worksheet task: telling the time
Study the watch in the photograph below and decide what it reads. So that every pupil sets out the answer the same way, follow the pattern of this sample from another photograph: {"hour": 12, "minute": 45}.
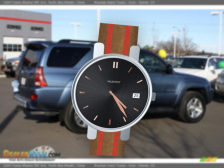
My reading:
{"hour": 4, "minute": 24}
